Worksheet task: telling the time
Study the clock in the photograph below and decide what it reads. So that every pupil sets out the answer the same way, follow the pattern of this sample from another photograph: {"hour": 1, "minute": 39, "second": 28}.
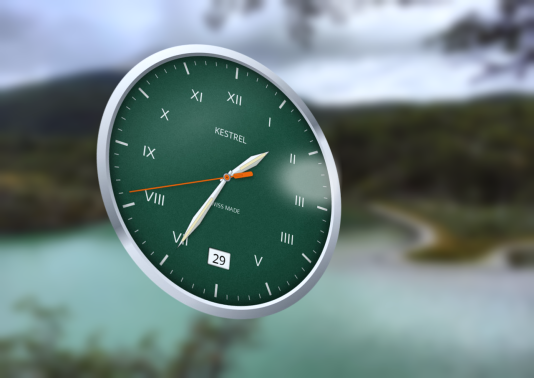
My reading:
{"hour": 1, "minute": 34, "second": 41}
